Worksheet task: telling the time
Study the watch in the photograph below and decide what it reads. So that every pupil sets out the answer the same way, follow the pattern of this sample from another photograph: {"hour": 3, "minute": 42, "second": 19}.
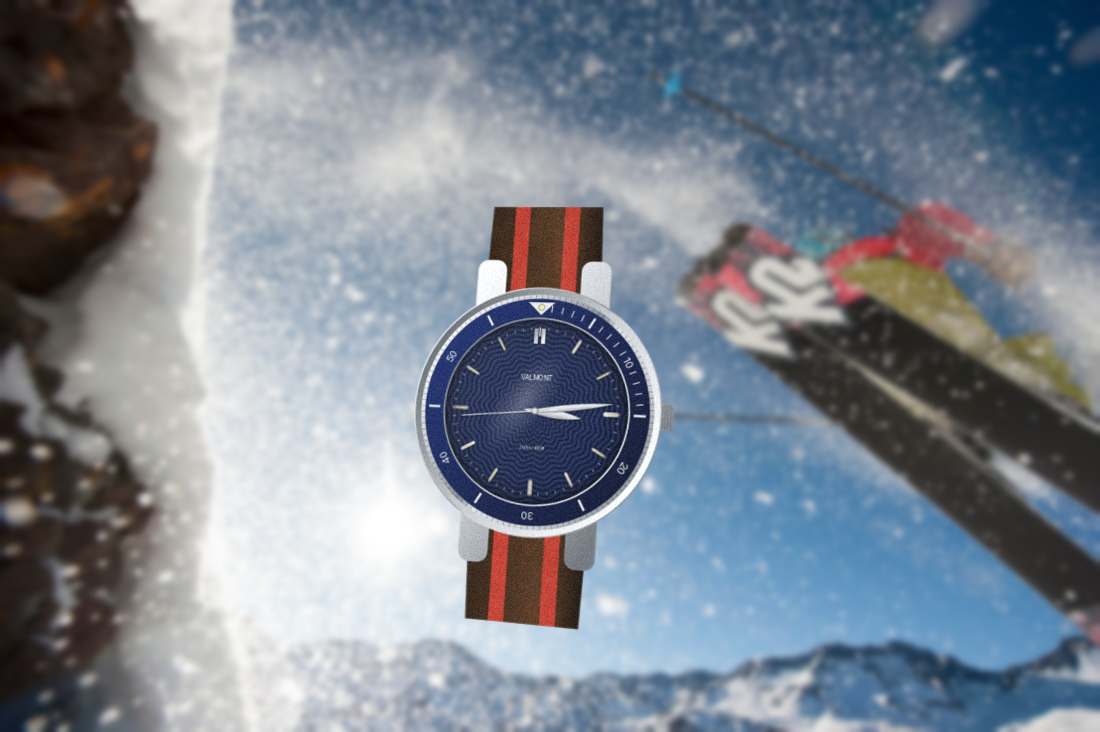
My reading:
{"hour": 3, "minute": 13, "second": 44}
